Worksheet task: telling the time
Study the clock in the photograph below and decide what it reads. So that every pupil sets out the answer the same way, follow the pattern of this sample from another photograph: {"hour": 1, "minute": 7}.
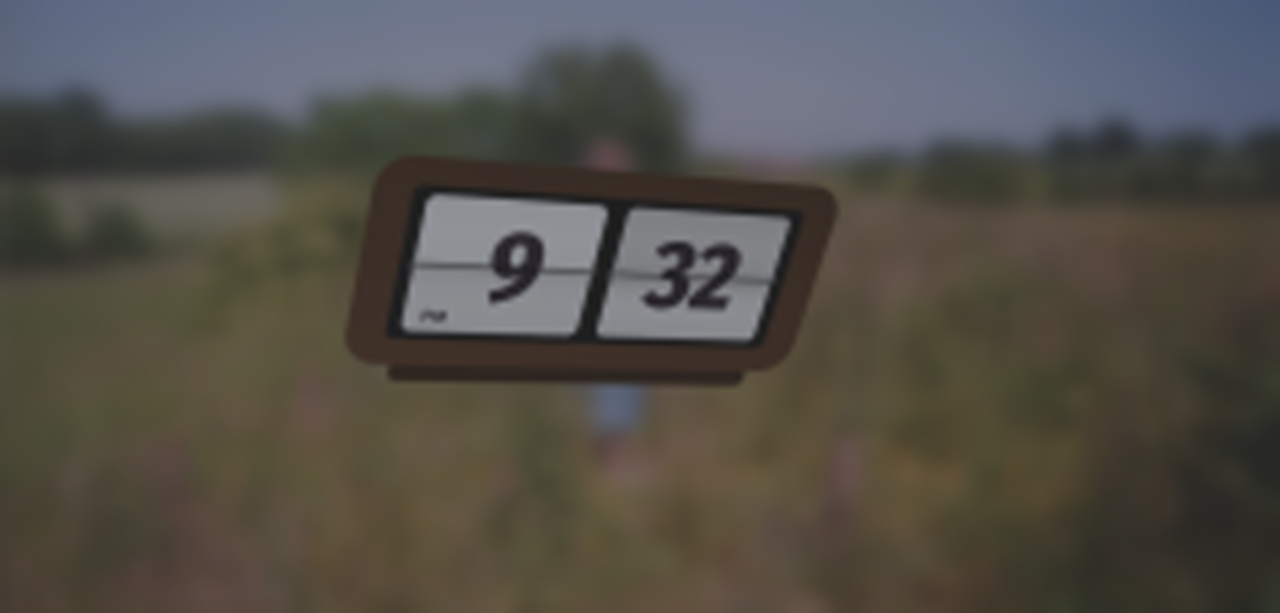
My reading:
{"hour": 9, "minute": 32}
